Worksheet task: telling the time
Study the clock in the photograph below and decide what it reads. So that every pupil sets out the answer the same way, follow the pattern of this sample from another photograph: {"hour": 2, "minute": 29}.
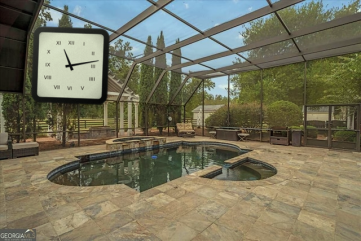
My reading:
{"hour": 11, "minute": 13}
